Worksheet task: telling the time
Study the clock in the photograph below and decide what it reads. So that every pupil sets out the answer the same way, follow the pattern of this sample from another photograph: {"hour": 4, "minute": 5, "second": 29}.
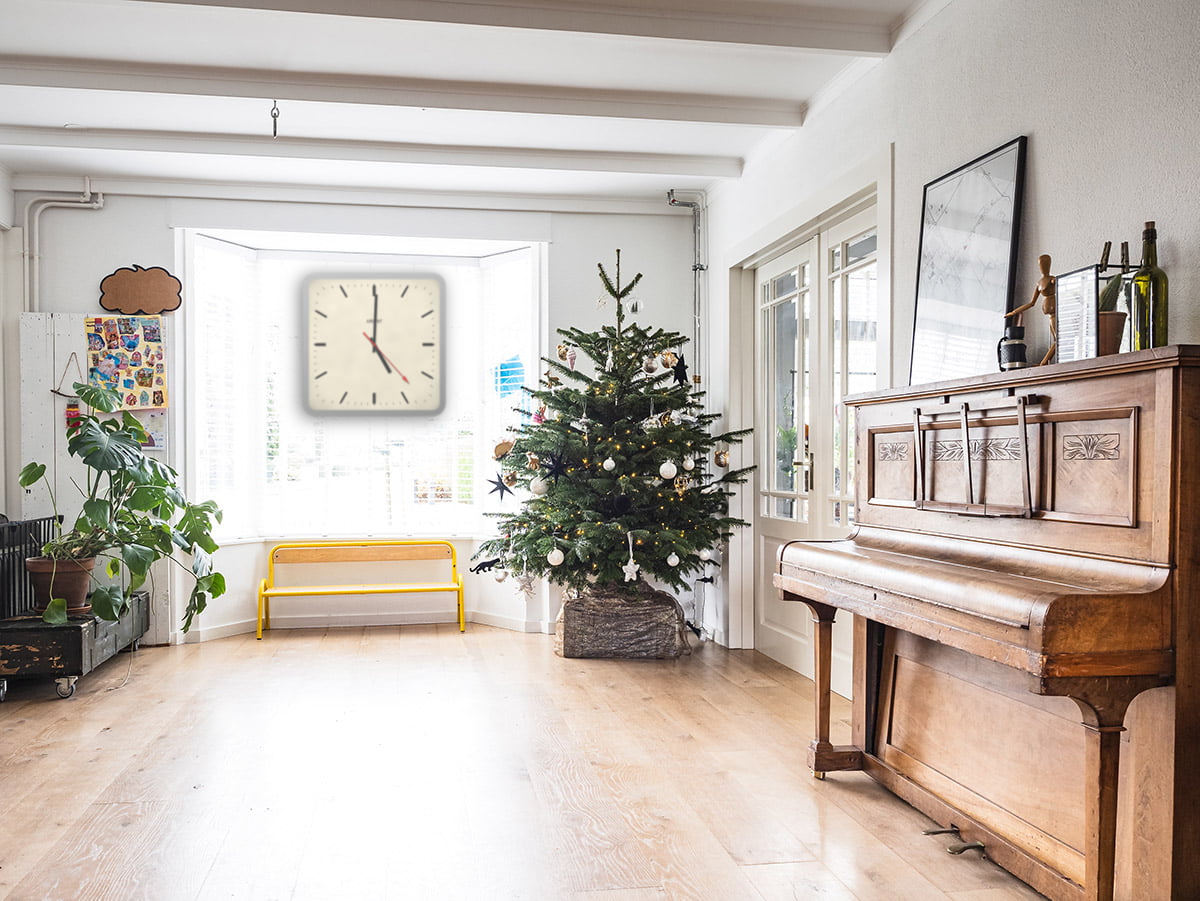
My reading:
{"hour": 5, "minute": 0, "second": 23}
